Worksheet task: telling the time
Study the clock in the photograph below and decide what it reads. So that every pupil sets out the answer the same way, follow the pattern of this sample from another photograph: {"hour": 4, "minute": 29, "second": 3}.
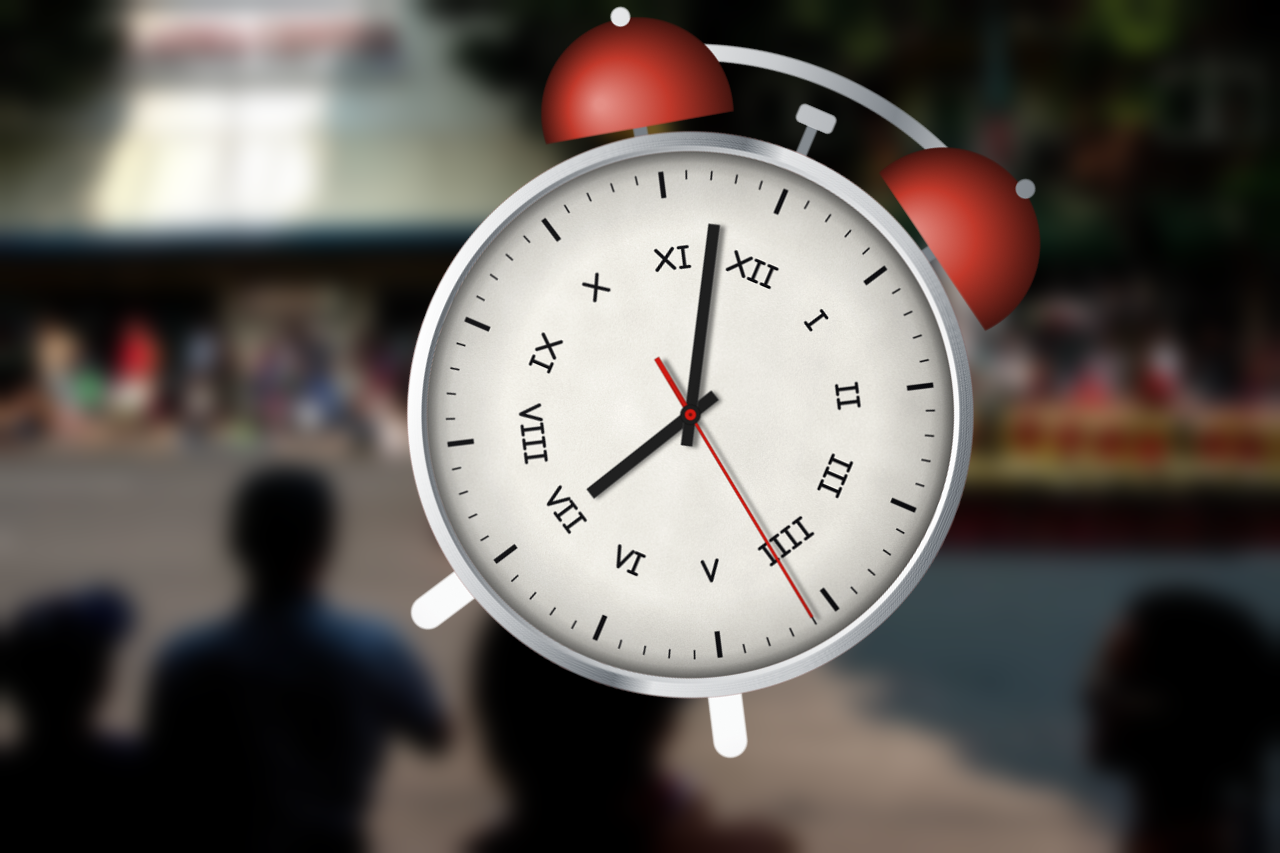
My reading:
{"hour": 6, "minute": 57, "second": 21}
